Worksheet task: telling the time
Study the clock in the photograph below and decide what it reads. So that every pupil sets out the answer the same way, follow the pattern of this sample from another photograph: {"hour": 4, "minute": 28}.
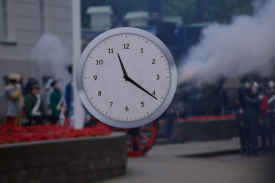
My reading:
{"hour": 11, "minute": 21}
